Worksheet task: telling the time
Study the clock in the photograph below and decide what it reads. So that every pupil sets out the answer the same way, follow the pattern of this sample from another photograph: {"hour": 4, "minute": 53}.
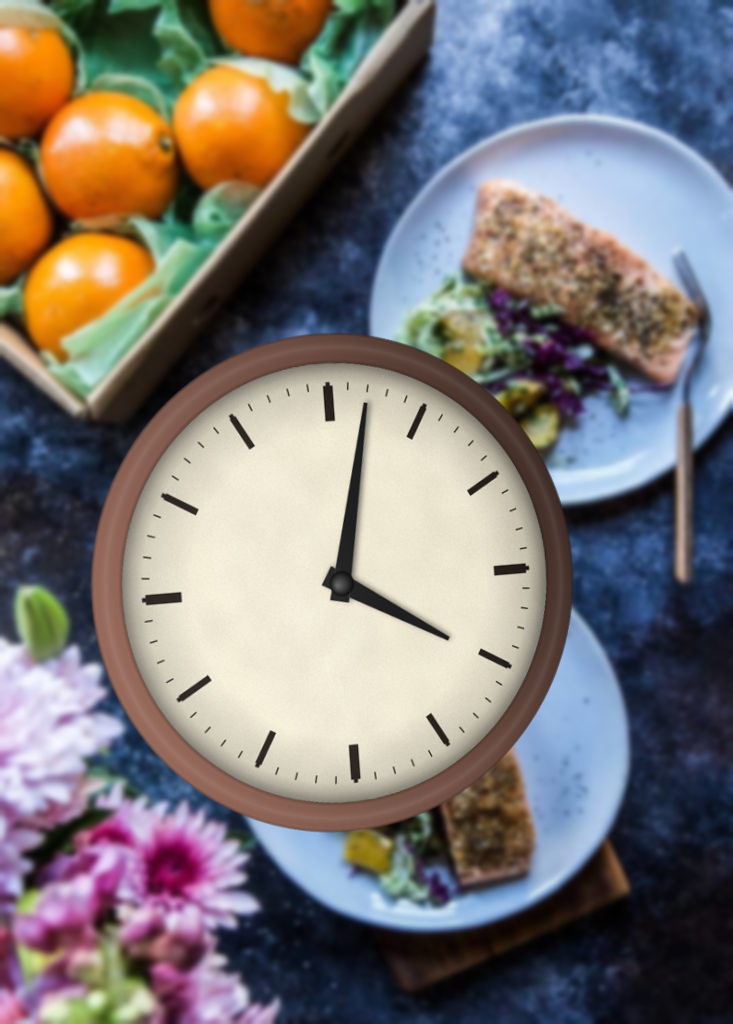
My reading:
{"hour": 4, "minute": 2}
